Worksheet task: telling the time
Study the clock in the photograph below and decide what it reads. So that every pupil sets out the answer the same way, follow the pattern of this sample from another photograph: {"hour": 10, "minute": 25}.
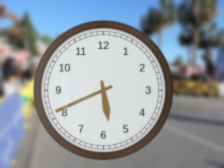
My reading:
{"hour": 5, "minute": 41}
